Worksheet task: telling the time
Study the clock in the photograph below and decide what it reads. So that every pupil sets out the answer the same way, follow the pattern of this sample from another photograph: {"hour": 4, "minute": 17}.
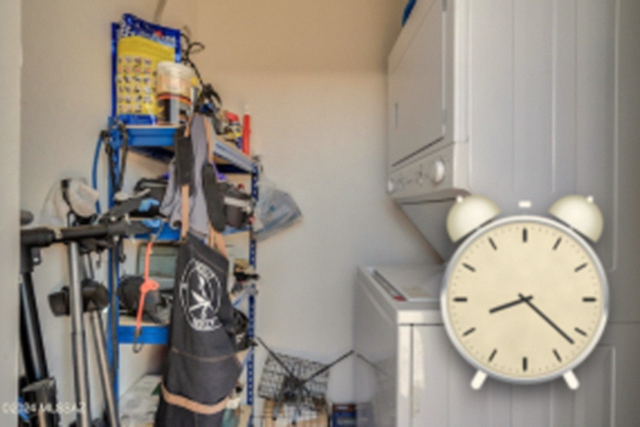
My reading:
{"hour": 8, "minute": 22}
